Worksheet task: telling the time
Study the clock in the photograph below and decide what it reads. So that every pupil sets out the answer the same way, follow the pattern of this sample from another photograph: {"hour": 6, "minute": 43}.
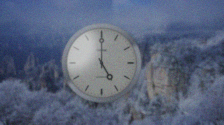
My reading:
{"hour": 5, "minute": 0}
